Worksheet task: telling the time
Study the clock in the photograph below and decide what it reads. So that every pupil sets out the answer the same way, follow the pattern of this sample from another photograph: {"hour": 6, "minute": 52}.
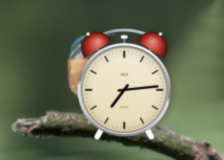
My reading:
{"hour": 7, "minute": 14}
